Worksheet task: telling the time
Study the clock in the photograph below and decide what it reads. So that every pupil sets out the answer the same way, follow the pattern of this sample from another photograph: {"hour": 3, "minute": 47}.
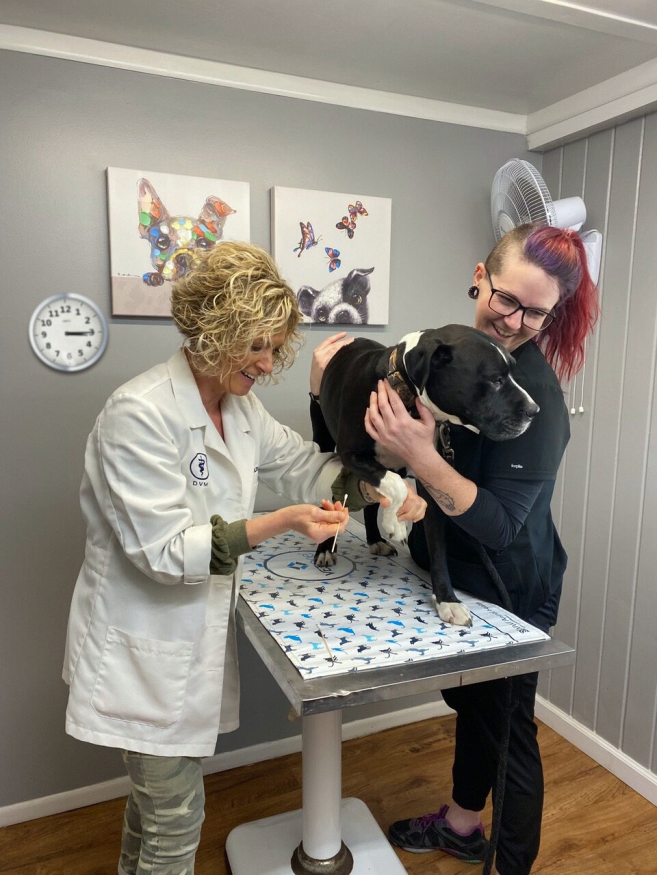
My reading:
{"hour": 3, "minute": 15}
